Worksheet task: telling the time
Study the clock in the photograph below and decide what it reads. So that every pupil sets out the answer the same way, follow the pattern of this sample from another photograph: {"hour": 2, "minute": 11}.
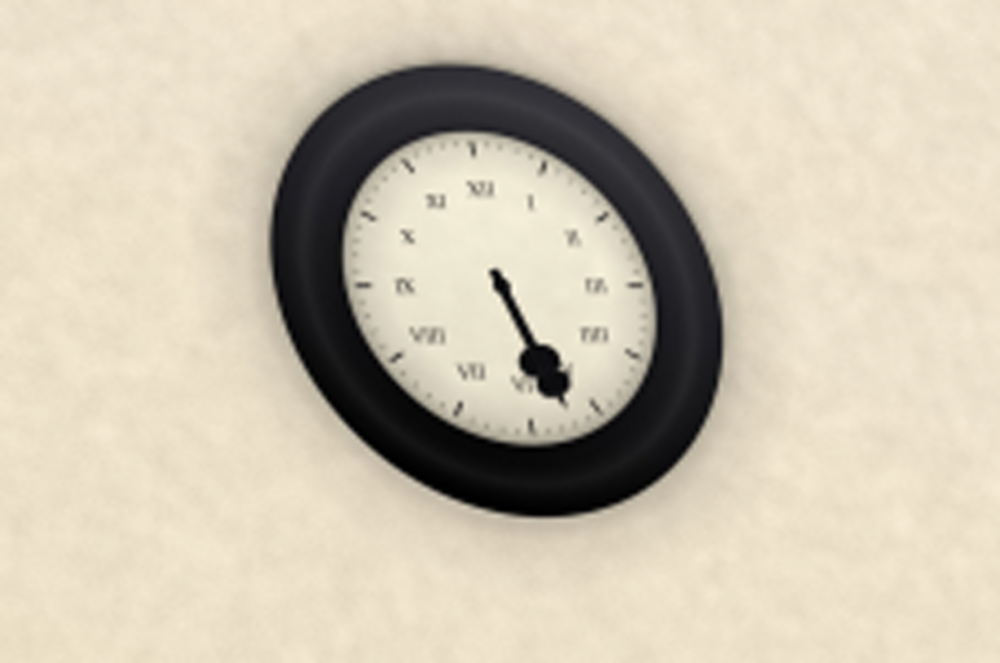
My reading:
{"hour": 5, "minute": 27}
